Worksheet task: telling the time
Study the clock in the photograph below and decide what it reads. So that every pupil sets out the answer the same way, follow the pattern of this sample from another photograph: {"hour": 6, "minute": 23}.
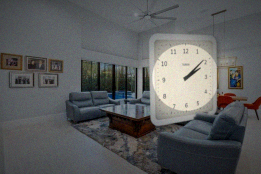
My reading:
{"hour": 2, "minute": 9}
